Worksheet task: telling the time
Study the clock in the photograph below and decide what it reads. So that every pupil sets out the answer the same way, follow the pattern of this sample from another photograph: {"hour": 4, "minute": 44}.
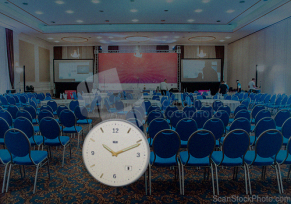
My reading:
{"hour": 10, "minute": 11}
